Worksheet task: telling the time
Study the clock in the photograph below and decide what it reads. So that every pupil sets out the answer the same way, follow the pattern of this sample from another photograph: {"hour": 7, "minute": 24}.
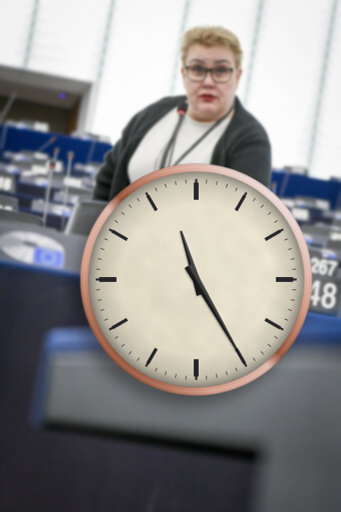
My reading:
{"hour": 11, "minute": 25}
